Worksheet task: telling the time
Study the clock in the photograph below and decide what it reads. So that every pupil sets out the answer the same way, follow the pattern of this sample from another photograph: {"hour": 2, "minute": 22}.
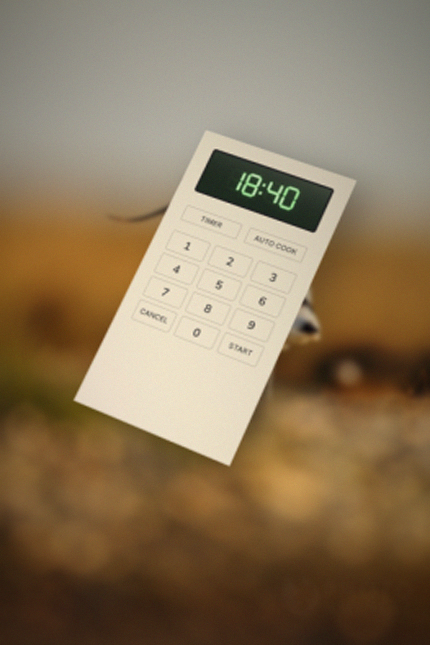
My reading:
{"hour": 18, "minute": 40}
